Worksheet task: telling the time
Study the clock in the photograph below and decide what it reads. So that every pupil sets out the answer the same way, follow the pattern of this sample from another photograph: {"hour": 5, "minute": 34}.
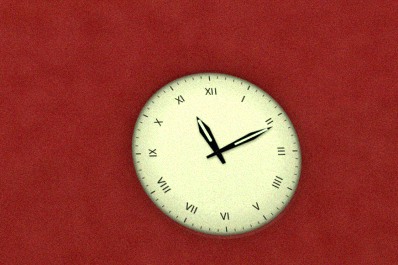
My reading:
{"hour": 11, "minute": 11}
